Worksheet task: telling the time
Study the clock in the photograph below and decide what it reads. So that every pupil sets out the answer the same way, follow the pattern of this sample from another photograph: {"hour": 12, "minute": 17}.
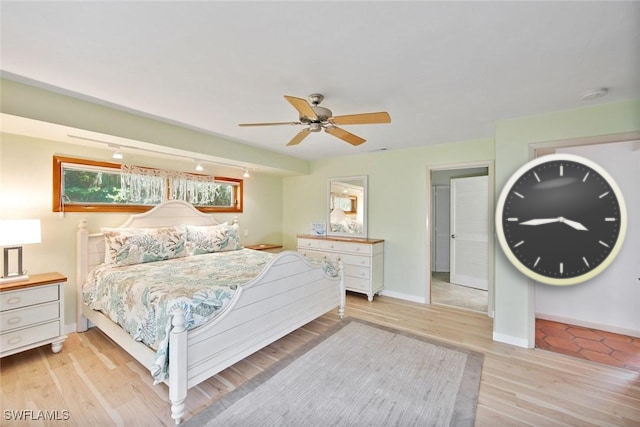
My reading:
{"hour": 3, "minute": 44}
